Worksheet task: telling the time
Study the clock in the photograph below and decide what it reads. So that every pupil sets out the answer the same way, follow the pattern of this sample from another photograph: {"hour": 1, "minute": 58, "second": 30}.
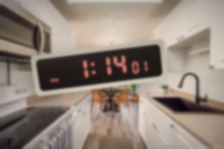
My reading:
{"hour": 1, "minute": 14, "second": 1}
